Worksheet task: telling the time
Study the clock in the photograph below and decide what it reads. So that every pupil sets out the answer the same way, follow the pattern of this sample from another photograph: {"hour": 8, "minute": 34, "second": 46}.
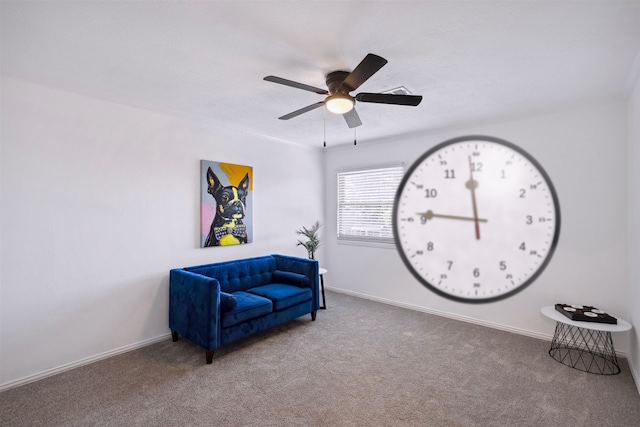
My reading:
{"hour": 11, "minute": 45, "second": 59}
